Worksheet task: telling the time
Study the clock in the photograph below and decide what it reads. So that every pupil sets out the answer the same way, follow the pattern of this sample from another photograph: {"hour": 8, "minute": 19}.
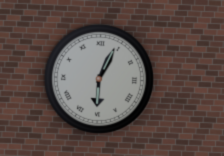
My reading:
{"hour": 6, "minute": 4}
